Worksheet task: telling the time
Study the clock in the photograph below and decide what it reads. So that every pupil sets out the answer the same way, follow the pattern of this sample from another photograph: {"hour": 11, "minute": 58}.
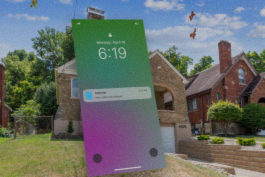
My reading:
{"hour": 6, "minute": 19}
